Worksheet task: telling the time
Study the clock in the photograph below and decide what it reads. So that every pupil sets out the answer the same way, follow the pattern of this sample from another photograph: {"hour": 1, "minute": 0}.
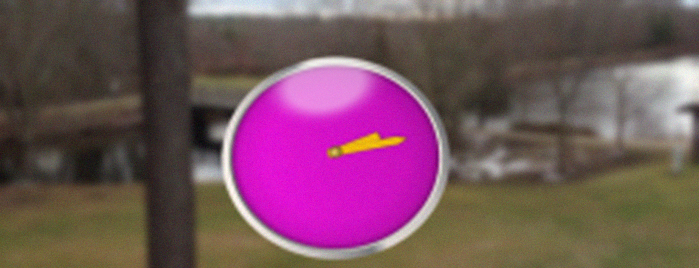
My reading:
{"hour": 2, "minute": 13}
